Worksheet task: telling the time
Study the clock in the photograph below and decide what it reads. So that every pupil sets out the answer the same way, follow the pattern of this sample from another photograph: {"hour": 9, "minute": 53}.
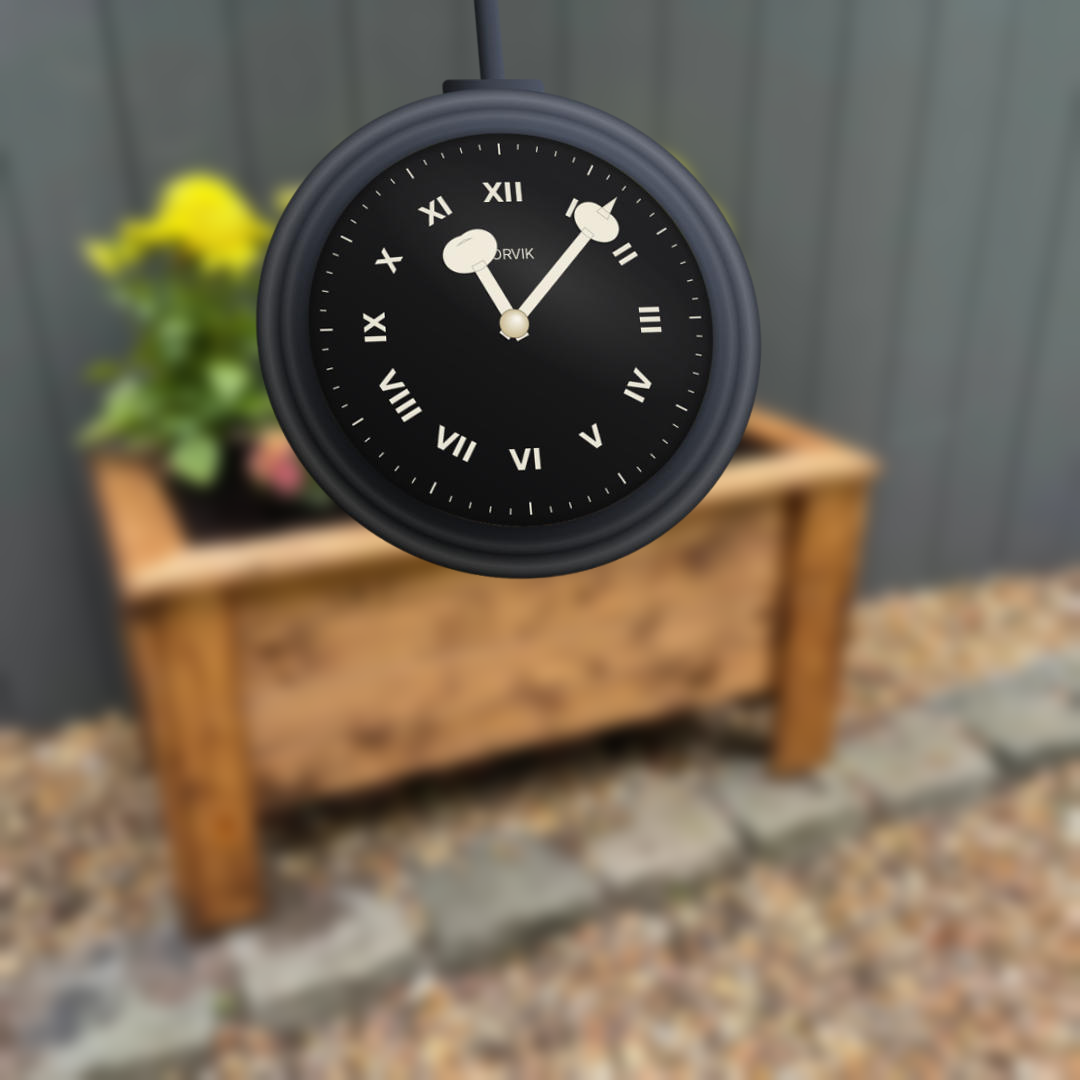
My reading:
{"hour": 11, "minute": 7}
